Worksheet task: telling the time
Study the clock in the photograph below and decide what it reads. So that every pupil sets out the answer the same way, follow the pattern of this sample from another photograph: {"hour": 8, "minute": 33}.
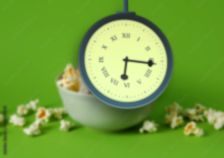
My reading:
{"hour": 6, "minute": 16}
